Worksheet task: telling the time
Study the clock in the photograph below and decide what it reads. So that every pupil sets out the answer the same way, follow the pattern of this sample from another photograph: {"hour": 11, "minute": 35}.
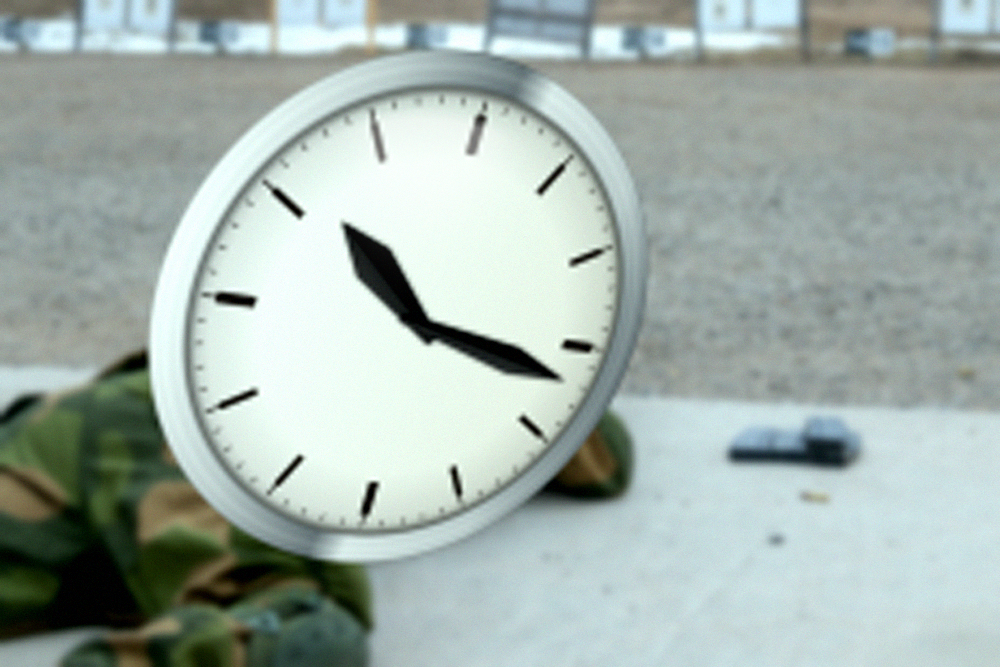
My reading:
{"hour": 10, "minute": 17}
